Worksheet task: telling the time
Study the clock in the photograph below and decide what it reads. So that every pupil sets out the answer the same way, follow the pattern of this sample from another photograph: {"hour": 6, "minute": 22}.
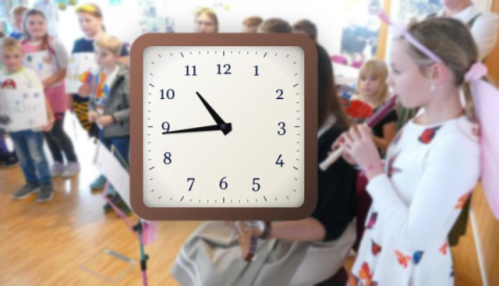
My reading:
{"hour": 10, "minute": 44}
